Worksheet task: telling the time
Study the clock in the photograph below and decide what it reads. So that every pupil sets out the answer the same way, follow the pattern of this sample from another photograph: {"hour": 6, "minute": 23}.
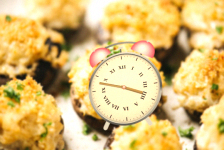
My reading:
{"hour": 3, "minute": 48}
